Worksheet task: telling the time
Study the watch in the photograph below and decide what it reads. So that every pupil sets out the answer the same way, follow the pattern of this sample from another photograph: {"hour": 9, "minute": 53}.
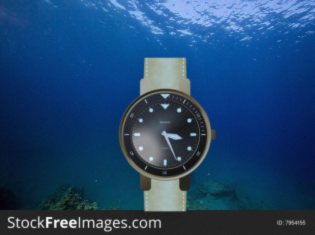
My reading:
{"hour": 3, "minute": 26}
